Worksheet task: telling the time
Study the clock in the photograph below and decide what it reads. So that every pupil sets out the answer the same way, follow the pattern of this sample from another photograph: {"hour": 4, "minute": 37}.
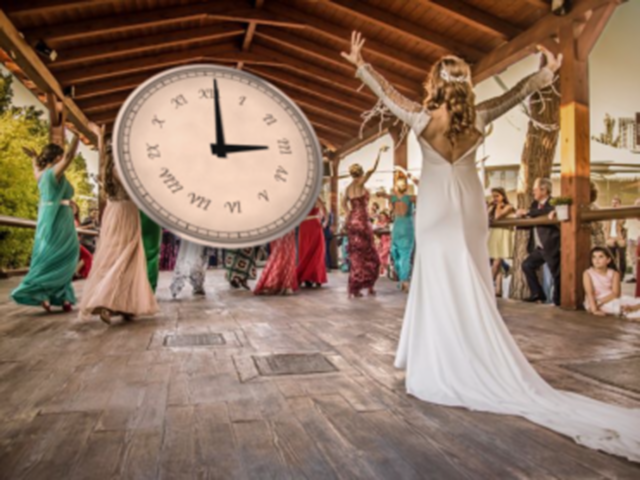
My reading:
{"hour": 3, "minute": 1}
